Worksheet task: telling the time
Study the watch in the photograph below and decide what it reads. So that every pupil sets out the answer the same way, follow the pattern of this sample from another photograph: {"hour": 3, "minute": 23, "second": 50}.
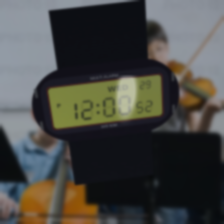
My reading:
{"hour": 12, "minute": 0, "second": 52}
